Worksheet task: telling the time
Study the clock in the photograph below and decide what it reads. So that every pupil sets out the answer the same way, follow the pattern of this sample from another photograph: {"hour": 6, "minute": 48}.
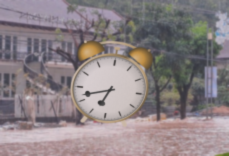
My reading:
{"hour": 6, "minute": 42}
